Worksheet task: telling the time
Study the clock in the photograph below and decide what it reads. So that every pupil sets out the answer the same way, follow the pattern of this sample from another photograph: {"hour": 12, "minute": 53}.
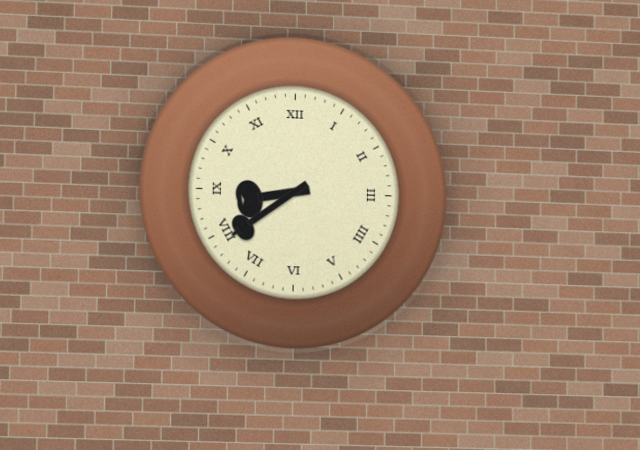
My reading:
{"hour": 8, "minute": 39}
